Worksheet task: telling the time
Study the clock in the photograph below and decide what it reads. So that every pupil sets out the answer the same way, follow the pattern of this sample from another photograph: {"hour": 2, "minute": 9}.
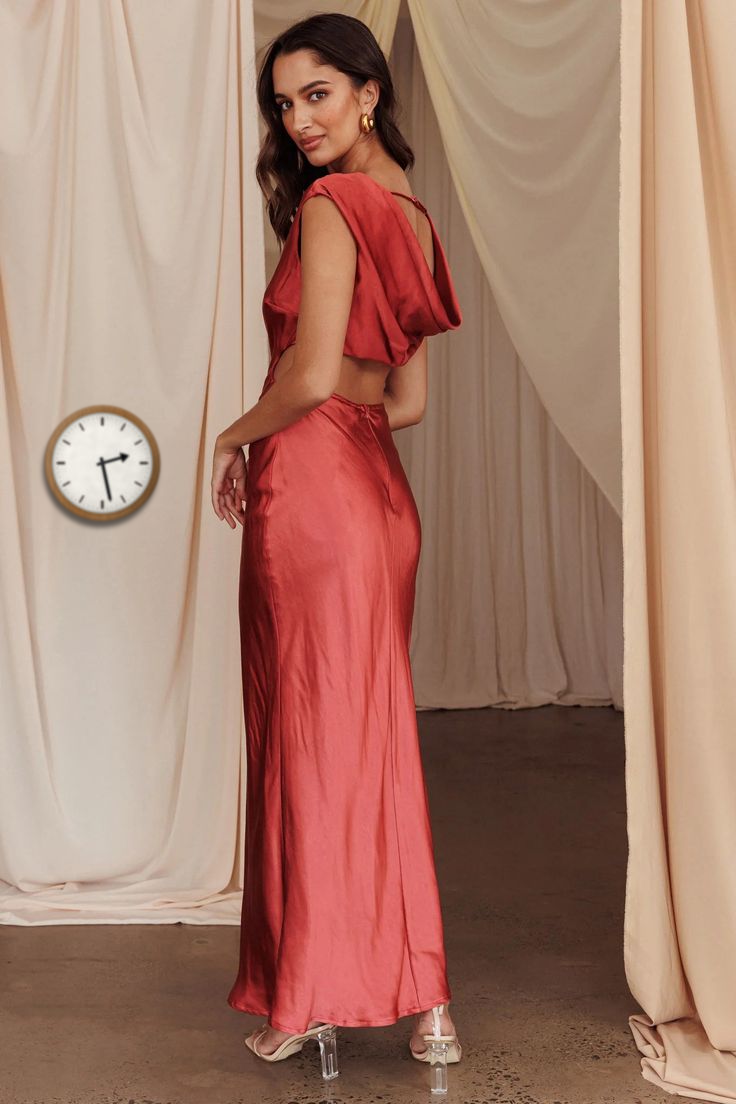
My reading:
{"hour": 2, "minute": 28}
